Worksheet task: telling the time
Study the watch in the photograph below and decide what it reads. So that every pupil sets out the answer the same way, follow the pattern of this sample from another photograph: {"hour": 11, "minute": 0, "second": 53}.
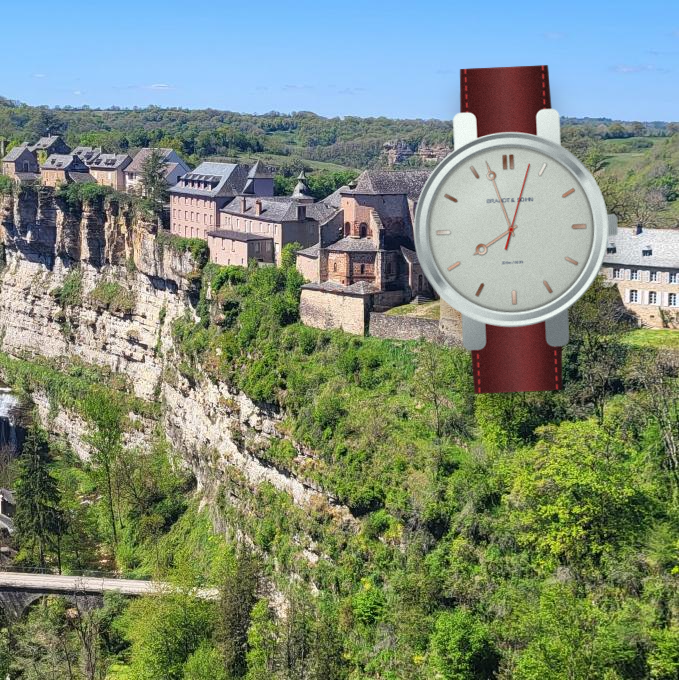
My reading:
{"hour": 7, "minute": 57, "second": 3}
